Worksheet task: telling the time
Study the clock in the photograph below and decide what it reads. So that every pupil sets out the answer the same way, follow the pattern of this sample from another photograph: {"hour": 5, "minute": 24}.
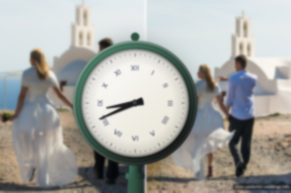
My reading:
{"hour": 8, "minute": 41}
